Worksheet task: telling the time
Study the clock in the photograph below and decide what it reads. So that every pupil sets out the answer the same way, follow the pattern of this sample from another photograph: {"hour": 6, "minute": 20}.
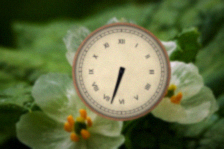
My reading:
{"hour": 6, "minute": 33}
